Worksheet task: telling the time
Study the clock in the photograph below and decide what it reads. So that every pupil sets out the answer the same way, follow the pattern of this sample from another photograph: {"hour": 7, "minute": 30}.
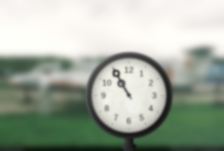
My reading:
{"hour": 10, "minute": 55}
